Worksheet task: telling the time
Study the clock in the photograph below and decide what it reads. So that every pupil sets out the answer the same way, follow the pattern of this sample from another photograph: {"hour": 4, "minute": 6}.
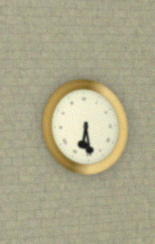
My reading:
{"hour": 6, "minute": 29}
